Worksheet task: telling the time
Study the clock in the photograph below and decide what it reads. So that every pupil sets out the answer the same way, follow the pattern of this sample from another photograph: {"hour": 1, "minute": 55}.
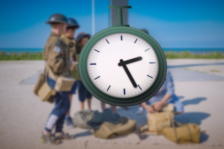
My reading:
{"hour": 2, "minute": 26}
